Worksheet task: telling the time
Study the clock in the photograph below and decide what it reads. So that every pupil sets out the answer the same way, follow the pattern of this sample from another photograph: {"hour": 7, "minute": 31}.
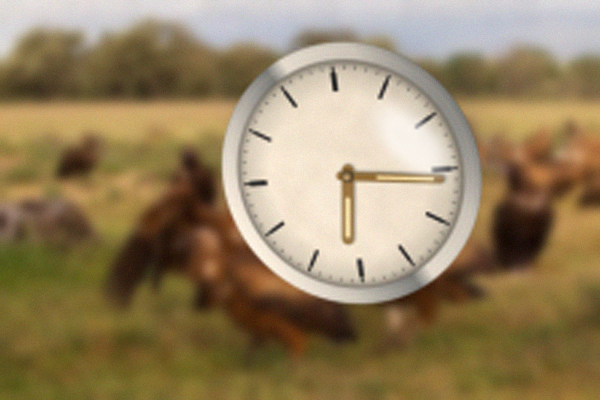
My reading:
{"hour": 6, "minute": 16}
